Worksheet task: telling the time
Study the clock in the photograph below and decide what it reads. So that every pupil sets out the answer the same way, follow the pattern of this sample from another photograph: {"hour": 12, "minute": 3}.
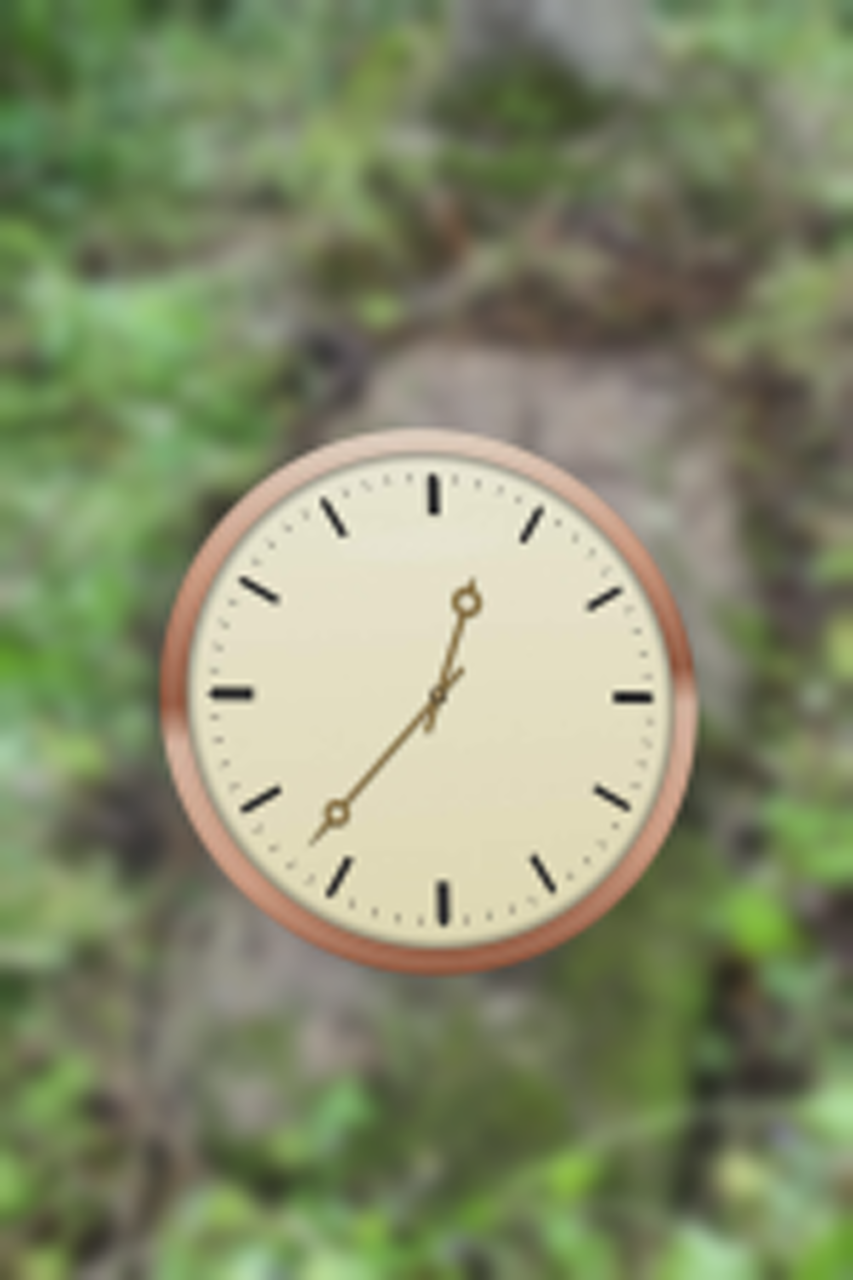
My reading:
{"hour": 12, "minute": 37}
